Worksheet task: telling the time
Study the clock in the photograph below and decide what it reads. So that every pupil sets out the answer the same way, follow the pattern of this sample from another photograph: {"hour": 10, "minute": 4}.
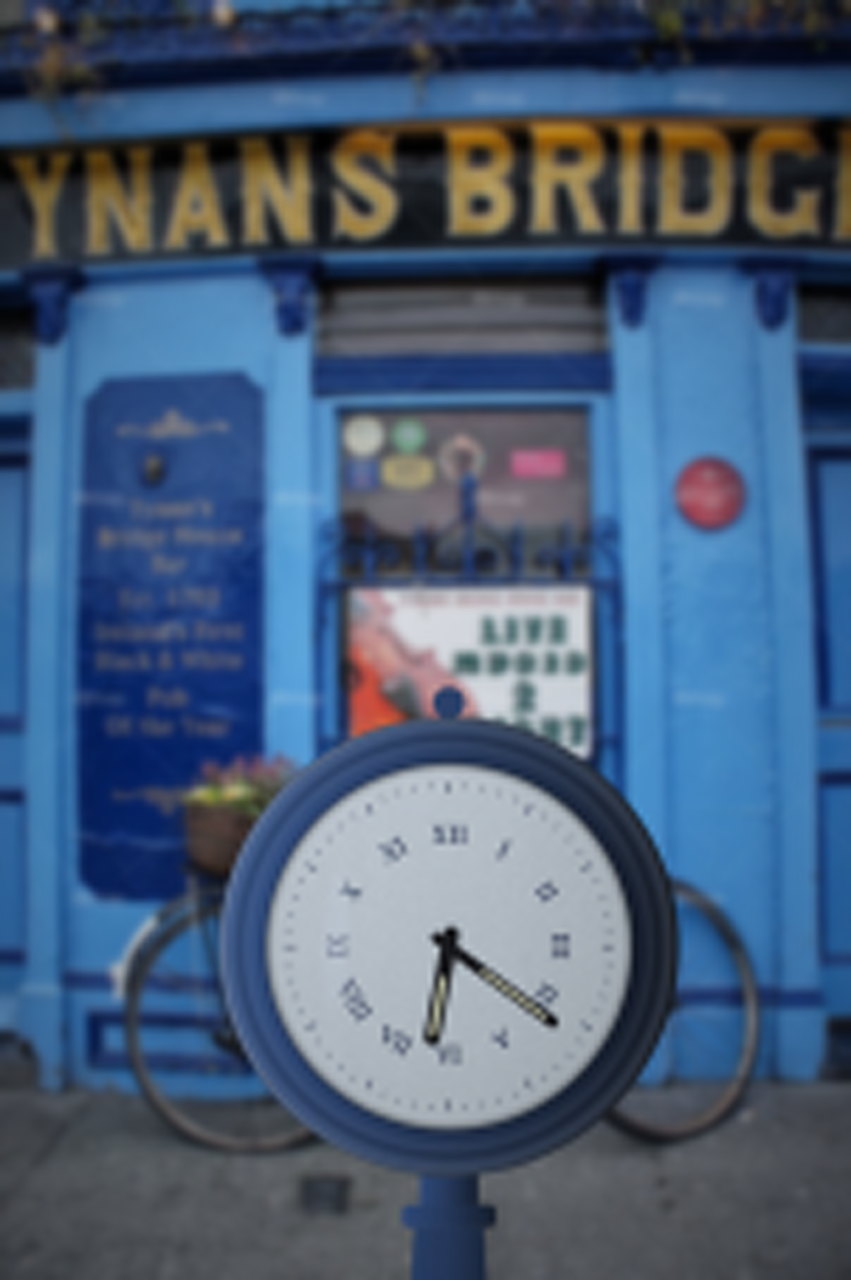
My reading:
{"hour": 6, "minute": 21}
